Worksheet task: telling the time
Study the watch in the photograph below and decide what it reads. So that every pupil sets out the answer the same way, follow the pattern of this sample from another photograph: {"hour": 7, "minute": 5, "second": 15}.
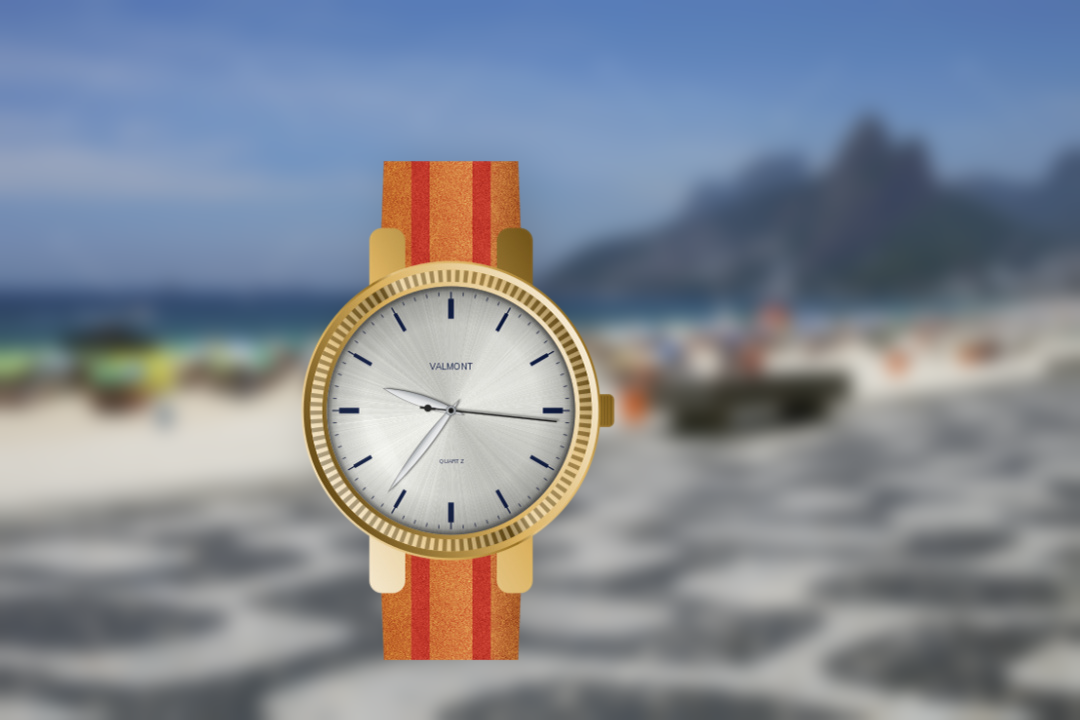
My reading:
{"hour": 9, "minute": 36, "second": 16}
